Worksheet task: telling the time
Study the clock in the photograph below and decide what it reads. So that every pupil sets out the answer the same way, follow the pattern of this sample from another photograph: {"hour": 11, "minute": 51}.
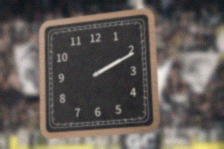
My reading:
{"hour": 2, "minute": 11}
